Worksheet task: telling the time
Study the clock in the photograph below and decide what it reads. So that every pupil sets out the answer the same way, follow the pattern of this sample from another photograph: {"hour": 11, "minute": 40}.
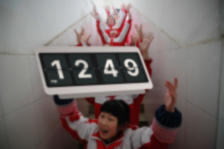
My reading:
{"hour": 12, "minute": 49}
